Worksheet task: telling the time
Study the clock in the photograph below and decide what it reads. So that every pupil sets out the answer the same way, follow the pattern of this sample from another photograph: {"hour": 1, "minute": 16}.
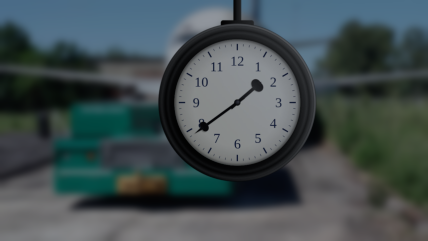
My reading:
{"hour": 1, "minute": 39}
